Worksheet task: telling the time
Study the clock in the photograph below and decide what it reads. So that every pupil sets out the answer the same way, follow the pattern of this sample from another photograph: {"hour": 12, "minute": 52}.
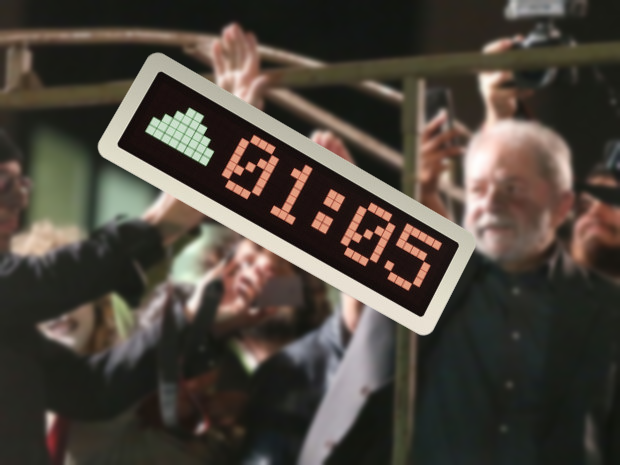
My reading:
{"hour": 1, "minute": 5}
